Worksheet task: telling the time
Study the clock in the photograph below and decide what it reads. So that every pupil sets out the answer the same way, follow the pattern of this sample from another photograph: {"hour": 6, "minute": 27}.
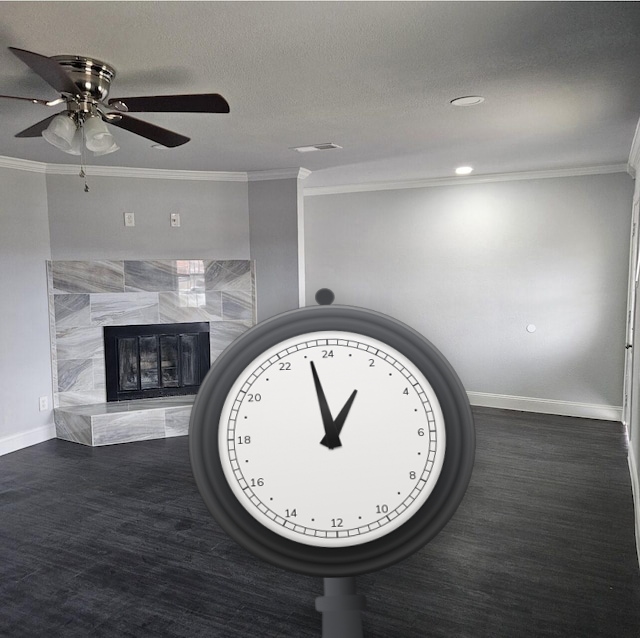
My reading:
{"hour": 1, "minute": 58}
